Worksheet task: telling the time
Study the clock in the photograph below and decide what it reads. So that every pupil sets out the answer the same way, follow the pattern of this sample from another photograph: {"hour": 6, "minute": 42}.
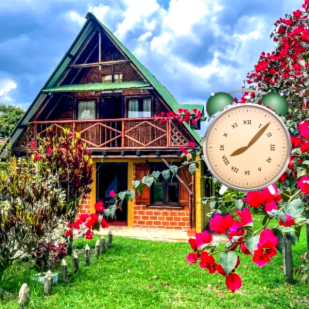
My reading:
{"hour": 8, "minute": 7}
